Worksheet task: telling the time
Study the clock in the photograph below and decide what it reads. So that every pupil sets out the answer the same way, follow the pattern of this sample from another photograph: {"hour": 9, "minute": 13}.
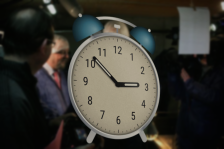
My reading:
{"hour": 2, "minute": 52}
